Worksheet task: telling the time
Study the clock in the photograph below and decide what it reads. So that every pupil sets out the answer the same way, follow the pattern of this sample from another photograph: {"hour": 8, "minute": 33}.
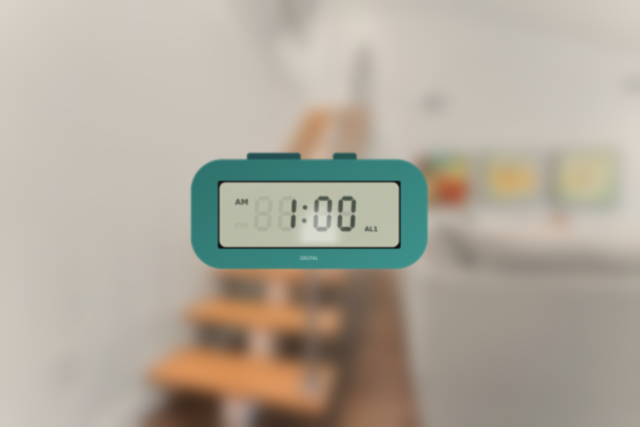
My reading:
{"hour": 1, "minute": 0}
